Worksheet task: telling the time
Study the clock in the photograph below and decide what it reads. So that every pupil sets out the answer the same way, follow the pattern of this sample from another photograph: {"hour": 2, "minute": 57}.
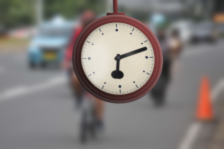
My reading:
{"hour": 6, "minute": 12}
